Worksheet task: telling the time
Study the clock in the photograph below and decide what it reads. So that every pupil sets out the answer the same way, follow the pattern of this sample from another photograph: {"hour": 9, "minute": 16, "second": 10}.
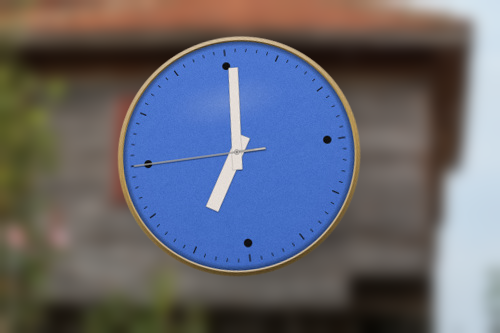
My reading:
{"hour": 7, "minute": 0, "second": 45}
